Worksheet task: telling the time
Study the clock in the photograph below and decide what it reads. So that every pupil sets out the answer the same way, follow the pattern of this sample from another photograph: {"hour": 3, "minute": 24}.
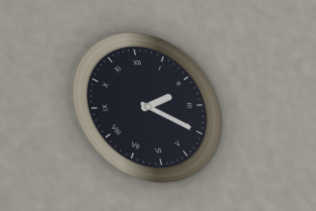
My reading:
{"hour": 2, "minute": 20}
